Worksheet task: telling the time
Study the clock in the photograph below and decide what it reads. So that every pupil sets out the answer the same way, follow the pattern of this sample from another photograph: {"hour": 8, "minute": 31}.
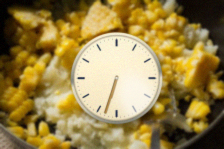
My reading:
{"hour": 6, "minute": 33}
